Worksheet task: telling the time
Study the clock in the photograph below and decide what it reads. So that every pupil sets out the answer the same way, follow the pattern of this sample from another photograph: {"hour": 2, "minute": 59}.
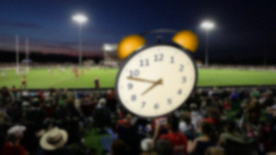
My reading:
{"hour": 7, "minute": 48}
